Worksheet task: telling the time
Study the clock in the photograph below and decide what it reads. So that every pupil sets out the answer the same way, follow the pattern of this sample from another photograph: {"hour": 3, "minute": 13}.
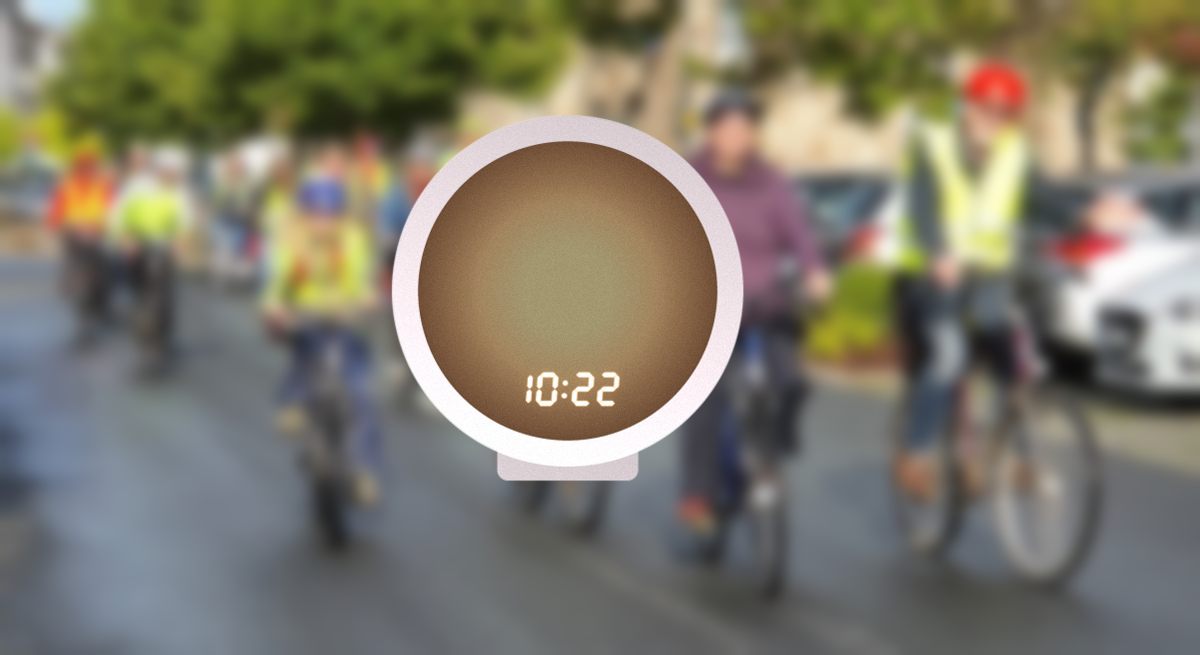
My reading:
{"hour": 10, "minute": 22}
